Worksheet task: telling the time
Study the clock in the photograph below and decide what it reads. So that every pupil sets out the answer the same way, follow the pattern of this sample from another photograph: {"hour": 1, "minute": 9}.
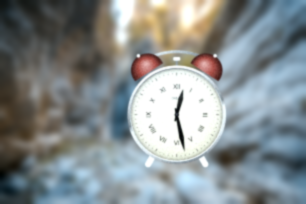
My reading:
{"hour": 12, "minute": 28}
